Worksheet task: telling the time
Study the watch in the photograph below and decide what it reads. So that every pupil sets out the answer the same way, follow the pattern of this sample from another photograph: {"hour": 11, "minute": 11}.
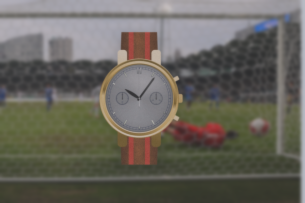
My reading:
{"hour": 10, "minute": 6}
